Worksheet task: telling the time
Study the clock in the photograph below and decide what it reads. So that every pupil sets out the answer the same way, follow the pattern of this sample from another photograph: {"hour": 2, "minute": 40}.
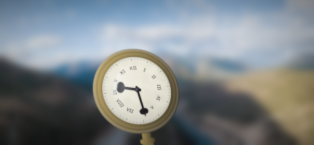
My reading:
{"hour": 9, "minute": 29}
